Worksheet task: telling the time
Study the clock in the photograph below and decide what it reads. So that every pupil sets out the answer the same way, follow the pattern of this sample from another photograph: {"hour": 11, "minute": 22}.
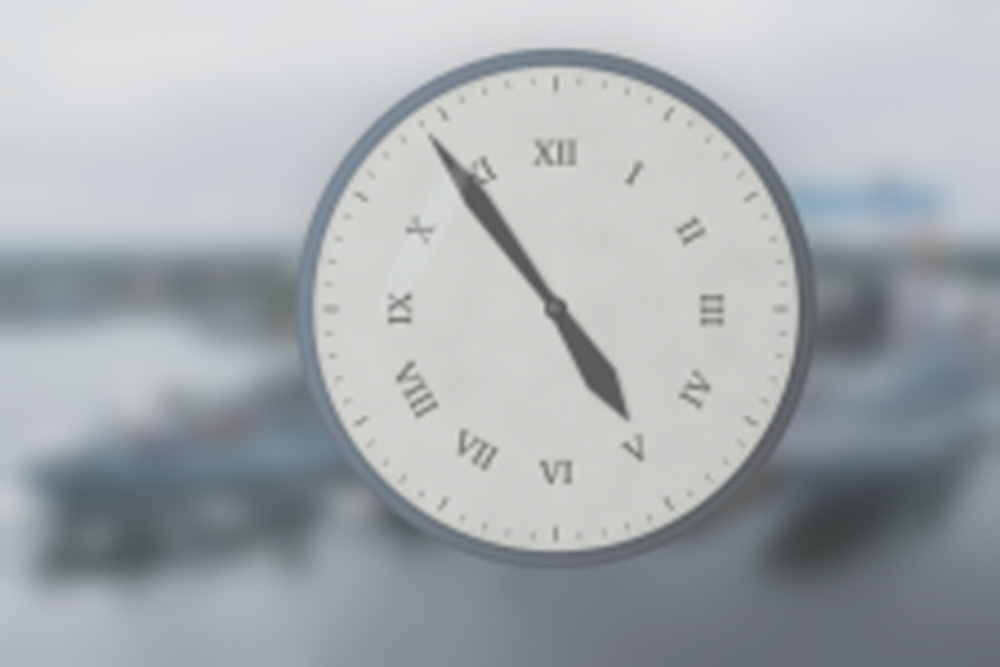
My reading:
{"hour": 4, "minute": 54}
